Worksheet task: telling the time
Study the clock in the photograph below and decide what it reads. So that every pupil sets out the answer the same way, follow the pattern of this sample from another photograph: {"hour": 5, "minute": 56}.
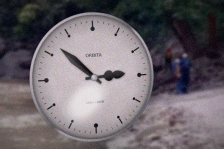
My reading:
{"hour": 2, "minute": 52}
